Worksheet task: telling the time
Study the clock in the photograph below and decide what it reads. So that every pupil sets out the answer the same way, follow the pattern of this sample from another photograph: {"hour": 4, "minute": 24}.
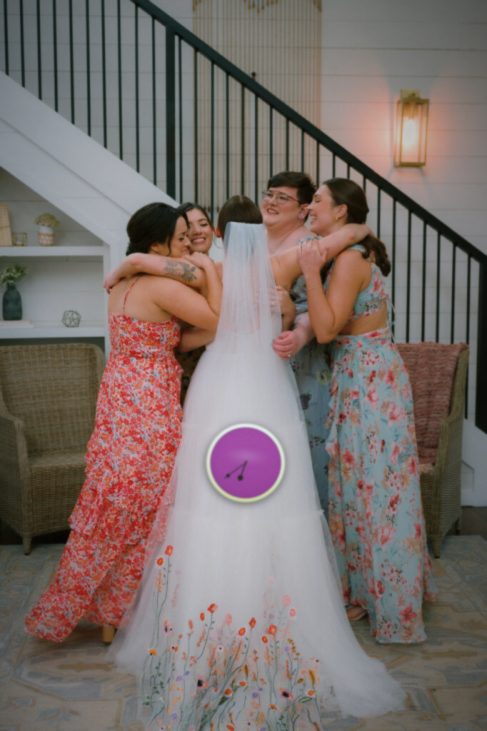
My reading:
{"hour": 6, "minute": 39}
